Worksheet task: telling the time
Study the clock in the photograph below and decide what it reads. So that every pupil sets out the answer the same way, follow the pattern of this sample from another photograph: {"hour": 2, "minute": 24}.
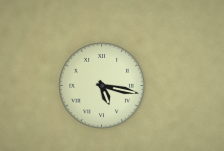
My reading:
{"hour": 5, "minute": 17}
